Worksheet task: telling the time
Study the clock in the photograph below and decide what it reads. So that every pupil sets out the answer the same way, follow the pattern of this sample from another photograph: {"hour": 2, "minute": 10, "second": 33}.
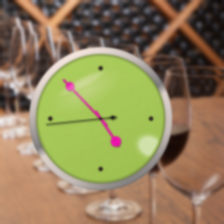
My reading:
{"hour": 4, "minute": 52, "second": 44}
